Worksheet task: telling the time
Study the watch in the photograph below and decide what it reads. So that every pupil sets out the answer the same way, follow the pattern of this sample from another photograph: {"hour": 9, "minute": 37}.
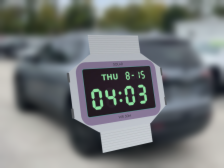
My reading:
{"hour": 4, "minute": 3}
